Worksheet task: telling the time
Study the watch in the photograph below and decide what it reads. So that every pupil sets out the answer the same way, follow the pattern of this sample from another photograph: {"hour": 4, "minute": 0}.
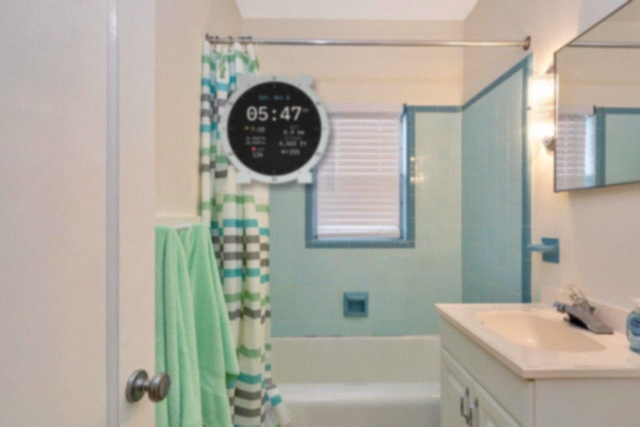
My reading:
{"hour": 5, "minute": 47}
